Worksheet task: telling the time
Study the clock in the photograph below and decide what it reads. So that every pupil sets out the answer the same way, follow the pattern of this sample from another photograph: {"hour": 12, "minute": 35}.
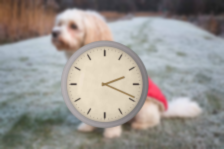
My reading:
{"hour": 2, "minute": 19}
